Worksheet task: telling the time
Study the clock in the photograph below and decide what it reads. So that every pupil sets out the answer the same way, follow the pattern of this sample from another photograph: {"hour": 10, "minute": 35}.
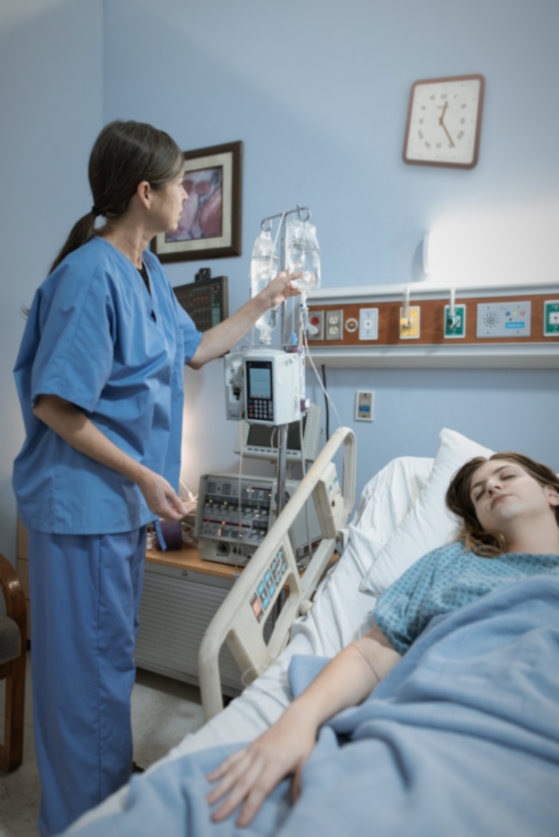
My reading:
{"hour": 12, "minute": 24}
